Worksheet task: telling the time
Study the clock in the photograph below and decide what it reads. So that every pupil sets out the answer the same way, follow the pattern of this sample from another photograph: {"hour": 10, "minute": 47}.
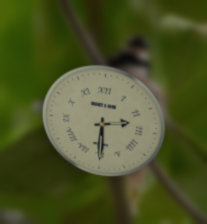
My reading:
{"hour": 2, "minute": 30}
